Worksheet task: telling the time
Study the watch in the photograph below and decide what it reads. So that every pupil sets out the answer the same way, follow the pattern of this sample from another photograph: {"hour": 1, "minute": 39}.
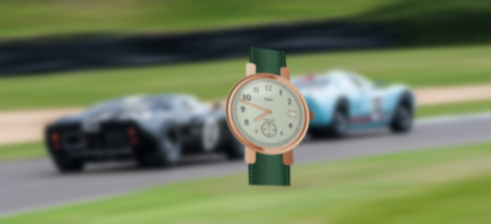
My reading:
{"hour": 7, "minute": 48}
